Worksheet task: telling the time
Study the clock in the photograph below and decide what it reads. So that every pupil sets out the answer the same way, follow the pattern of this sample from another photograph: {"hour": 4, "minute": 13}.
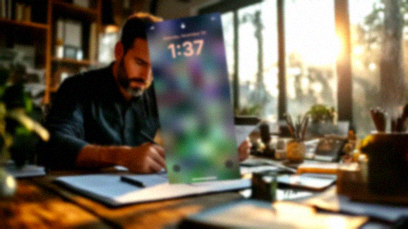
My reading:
{"hour": 1, "minute": 37}
